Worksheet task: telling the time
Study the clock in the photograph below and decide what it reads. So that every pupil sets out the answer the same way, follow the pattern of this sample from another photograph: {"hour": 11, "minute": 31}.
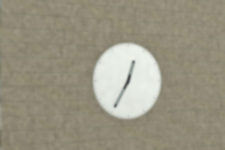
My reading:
{"hour": 12, "minute": 35}
